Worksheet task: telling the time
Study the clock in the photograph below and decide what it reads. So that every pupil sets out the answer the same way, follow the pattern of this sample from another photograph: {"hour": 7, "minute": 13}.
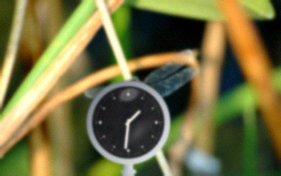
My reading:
{"hour": 1, "minute": 31}
